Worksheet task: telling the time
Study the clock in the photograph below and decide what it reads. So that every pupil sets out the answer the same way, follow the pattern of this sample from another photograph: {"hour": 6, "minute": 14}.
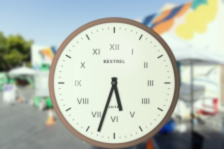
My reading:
{"hour": 5, "minute": 33}
